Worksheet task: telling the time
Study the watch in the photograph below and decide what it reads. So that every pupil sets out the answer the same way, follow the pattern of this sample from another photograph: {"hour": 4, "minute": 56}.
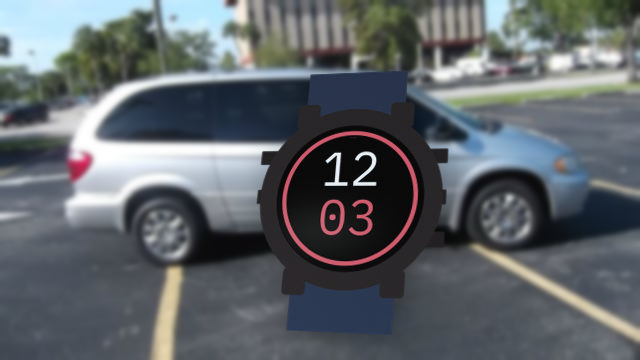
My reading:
{"hour": 12, "minute": 3}
